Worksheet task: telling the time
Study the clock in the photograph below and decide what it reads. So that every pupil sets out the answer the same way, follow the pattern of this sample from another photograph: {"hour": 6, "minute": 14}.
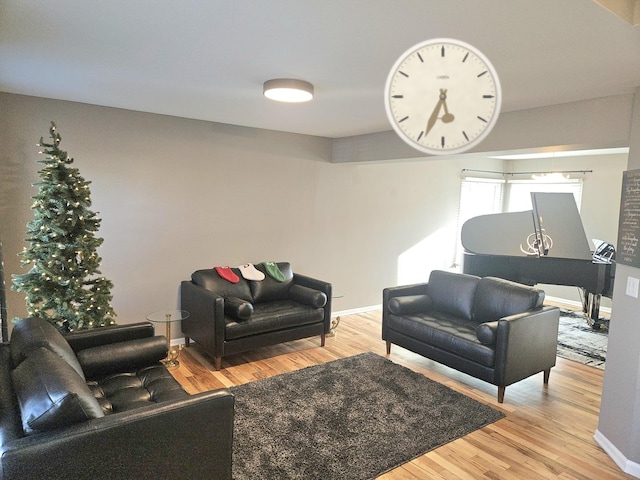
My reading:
{"hour": 5, "minute": 34}
